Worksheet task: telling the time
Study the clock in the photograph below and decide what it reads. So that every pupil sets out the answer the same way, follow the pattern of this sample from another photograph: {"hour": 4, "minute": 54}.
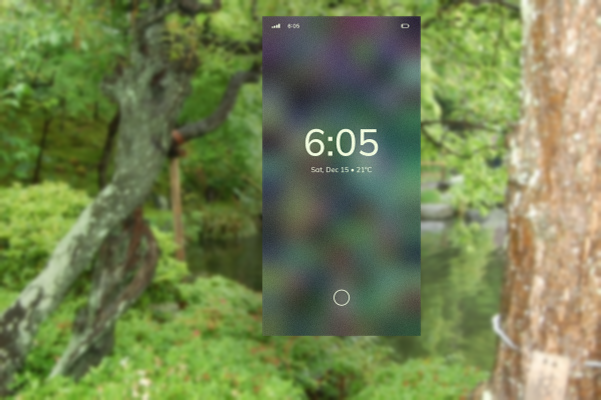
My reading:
{"hour": 6, "minute": 5}
